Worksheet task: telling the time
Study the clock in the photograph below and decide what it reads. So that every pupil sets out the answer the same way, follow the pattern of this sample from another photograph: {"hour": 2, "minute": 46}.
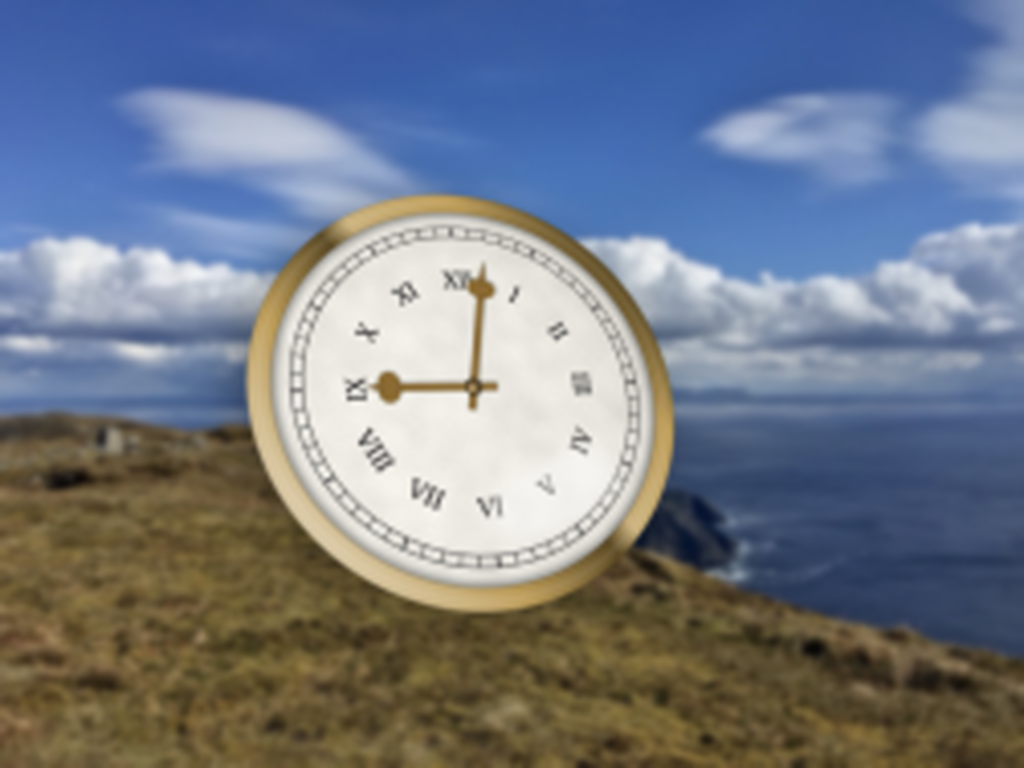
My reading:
{"hour": 9, "minute": 2}
